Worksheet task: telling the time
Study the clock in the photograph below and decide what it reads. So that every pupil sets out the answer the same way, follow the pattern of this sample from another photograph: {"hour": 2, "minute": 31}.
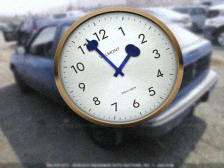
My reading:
{"hour": 1, "minute": 57}
